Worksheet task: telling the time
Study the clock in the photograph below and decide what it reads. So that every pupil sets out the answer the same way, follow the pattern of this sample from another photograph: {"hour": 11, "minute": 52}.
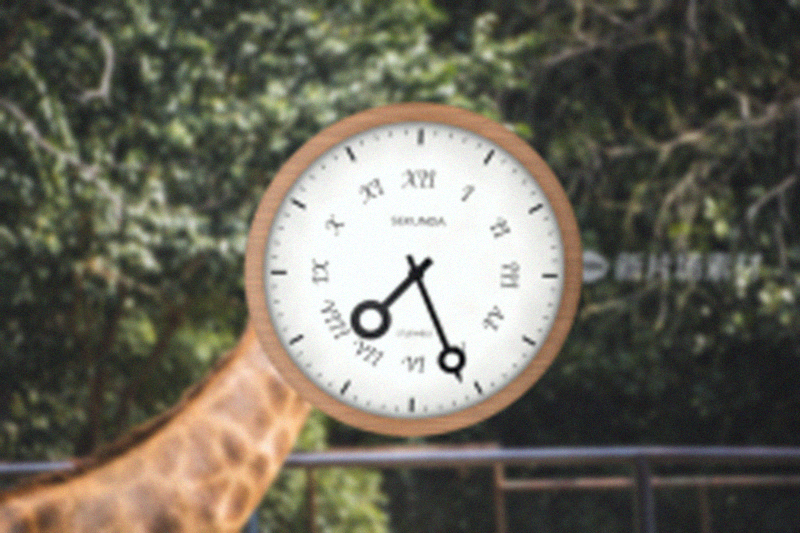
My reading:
{"hour": 7, "minute": 26}
